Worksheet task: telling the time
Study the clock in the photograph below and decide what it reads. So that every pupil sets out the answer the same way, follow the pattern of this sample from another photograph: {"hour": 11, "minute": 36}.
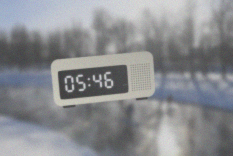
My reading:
{"hour": 5, "minute": 46}
